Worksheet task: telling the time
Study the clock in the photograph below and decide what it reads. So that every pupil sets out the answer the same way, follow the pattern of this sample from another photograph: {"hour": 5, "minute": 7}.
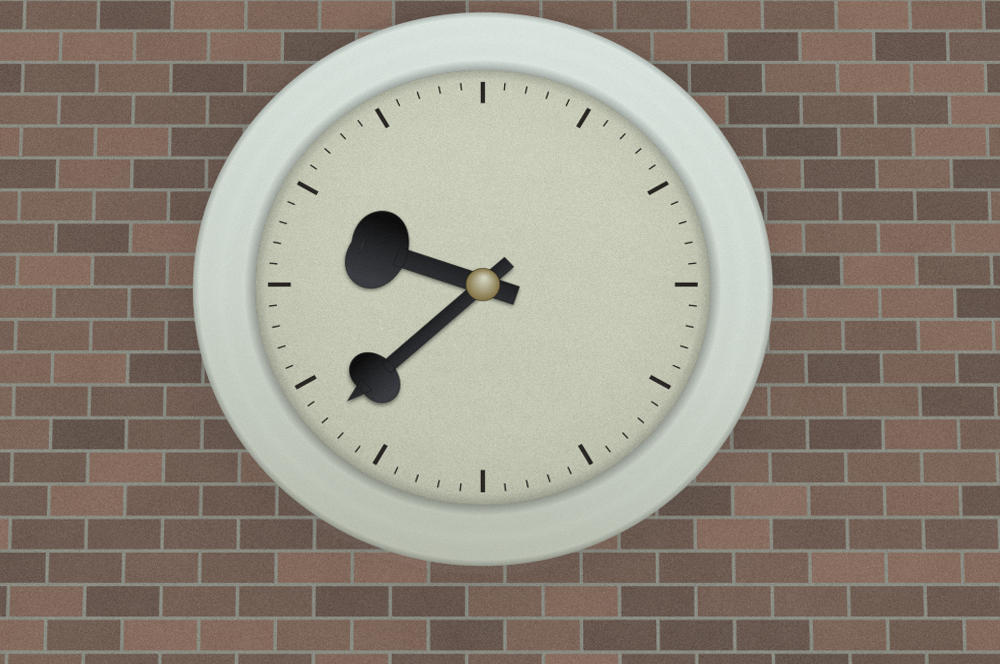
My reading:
{"hour": 9, "minute": 38}
